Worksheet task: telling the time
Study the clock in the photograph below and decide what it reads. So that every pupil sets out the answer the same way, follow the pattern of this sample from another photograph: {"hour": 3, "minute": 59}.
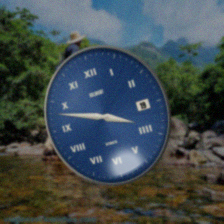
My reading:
{"hour": 3, "minute": 48}
